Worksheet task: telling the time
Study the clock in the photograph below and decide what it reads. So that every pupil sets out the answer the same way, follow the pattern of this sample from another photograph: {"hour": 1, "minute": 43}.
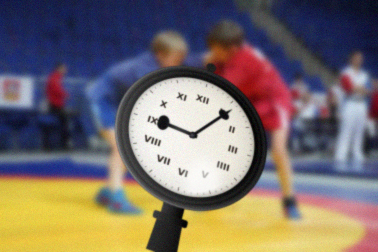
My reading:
{"hour": 9, "minute": 6}
